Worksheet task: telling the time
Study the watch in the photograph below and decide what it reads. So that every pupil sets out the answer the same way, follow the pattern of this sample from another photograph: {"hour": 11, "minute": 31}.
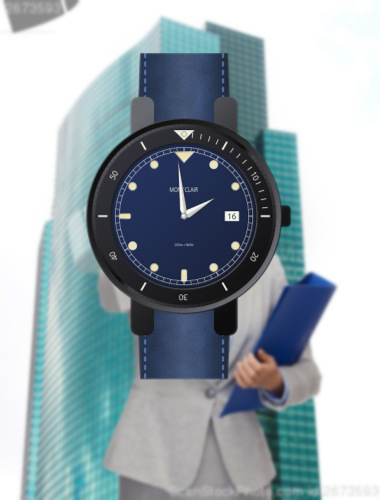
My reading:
{"hour": 1, "minute": 59}
